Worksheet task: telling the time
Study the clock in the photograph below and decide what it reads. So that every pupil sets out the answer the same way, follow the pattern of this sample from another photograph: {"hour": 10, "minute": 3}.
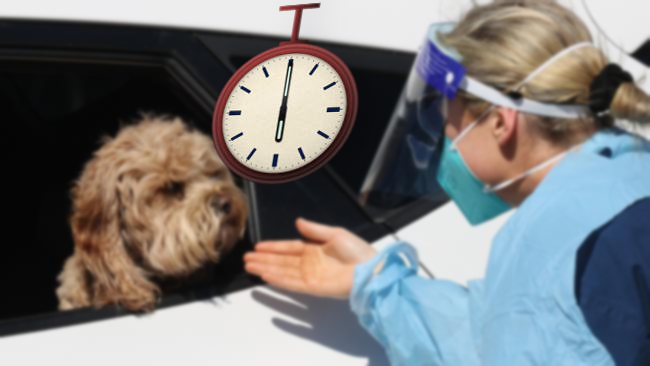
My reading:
{"hour": 6, "minute": 0}
